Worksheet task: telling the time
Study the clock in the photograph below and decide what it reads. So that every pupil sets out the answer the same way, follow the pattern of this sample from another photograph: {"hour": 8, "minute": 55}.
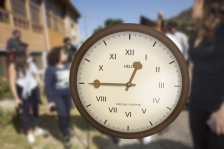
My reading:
{"hour": 12, "minute": 45}
